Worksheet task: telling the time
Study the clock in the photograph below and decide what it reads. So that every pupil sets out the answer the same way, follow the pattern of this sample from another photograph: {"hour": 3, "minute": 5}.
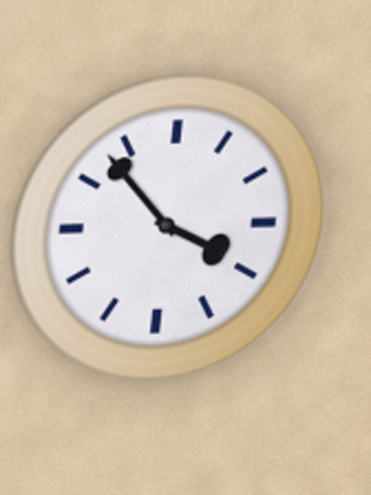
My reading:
{"hour": 3, "minute": 53}
